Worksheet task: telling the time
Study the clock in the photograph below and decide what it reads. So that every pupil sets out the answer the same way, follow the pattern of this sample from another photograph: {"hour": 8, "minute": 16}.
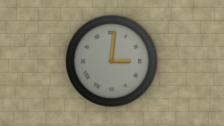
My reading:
{"hour": 3, "minute": 1}
